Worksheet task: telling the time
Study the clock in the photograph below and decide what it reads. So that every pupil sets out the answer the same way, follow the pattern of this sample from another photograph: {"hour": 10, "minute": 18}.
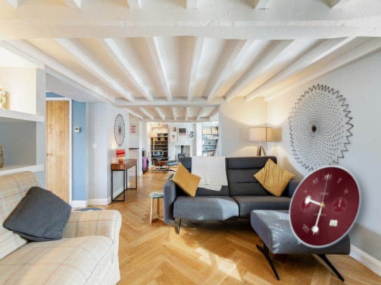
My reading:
{"hour": 9, "minute": 31}
